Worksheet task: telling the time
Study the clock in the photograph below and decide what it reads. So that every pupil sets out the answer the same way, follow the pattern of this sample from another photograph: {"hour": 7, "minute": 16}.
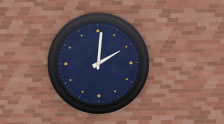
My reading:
{"hour": 2, "minute": 1}
